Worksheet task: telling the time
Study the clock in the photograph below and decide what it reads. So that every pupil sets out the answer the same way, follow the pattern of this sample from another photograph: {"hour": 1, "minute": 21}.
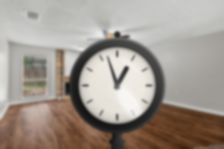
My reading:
{"hour": 12, "minute": 57}
